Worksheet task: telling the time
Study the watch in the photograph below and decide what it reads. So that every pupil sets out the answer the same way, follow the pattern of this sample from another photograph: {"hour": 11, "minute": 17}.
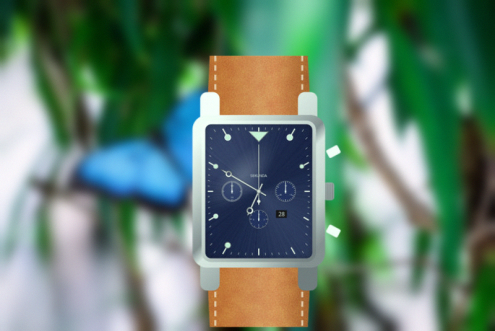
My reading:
{"hour": 6, "minute": 50}
